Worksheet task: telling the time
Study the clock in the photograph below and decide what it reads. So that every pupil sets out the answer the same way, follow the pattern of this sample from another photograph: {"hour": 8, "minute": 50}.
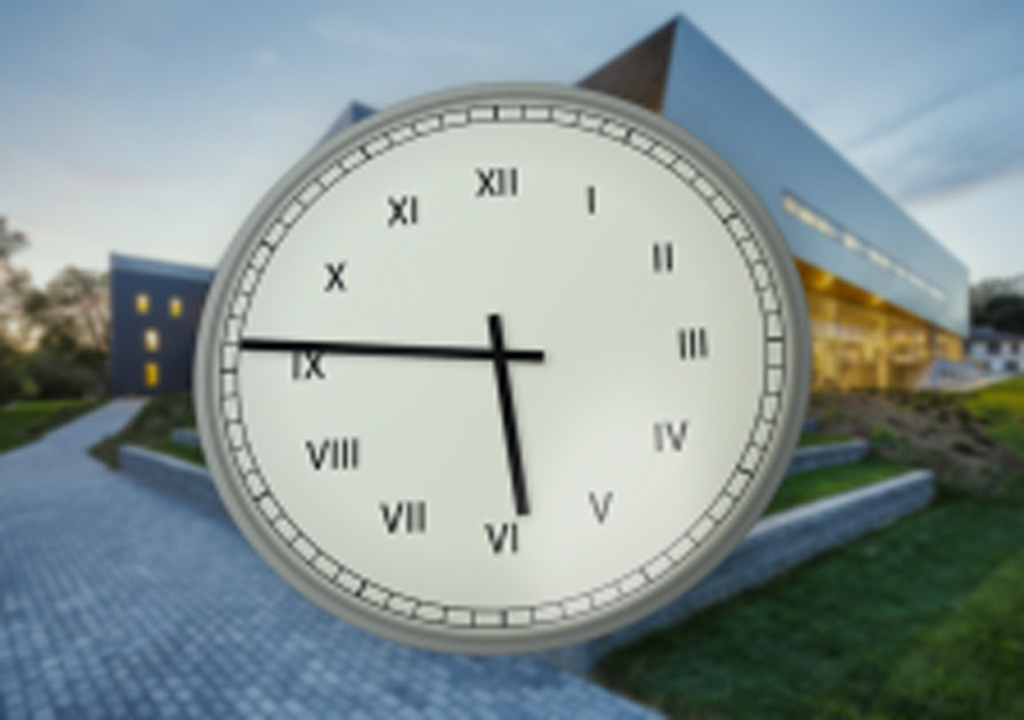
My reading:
{"hour": 5, "minute": 46}
